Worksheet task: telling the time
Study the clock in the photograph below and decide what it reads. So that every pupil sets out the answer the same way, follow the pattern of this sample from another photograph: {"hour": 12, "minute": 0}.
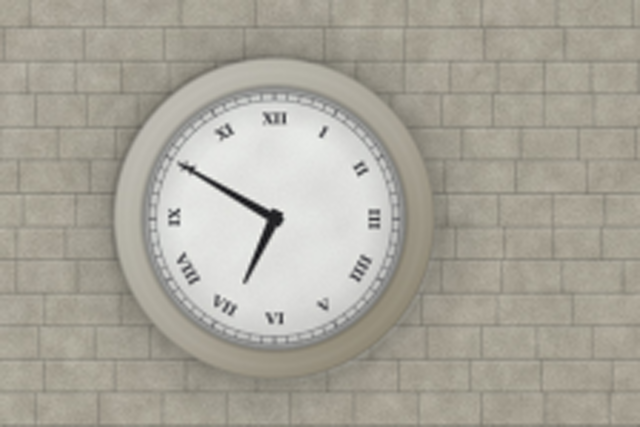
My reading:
{"hour": 6, "minute": 50}
